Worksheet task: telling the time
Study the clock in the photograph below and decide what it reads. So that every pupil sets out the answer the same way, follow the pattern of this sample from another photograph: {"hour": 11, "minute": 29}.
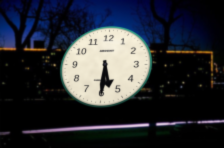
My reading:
{"hour": 5, "minute": 30}
